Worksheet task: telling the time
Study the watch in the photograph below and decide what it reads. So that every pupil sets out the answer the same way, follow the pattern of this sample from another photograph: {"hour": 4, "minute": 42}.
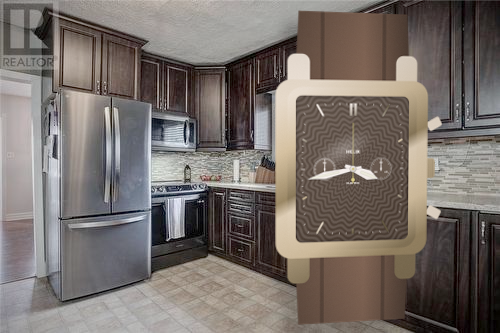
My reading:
{"hour": 3, "minute": 43}
